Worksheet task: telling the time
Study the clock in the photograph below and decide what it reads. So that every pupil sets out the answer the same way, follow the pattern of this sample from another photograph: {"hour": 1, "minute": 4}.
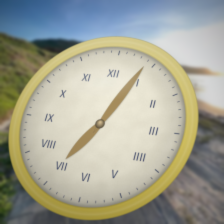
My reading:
{"hour": 7, "minute": 4}
